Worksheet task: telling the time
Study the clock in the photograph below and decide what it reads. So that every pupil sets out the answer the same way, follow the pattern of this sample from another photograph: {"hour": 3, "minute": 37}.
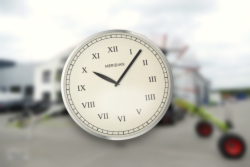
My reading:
{"hour": 10, "minute": 7}
